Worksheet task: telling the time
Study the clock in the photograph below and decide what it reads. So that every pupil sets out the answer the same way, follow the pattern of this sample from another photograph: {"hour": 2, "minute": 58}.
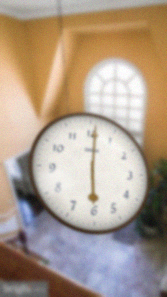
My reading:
{"hour": 6, "minute": 1}
